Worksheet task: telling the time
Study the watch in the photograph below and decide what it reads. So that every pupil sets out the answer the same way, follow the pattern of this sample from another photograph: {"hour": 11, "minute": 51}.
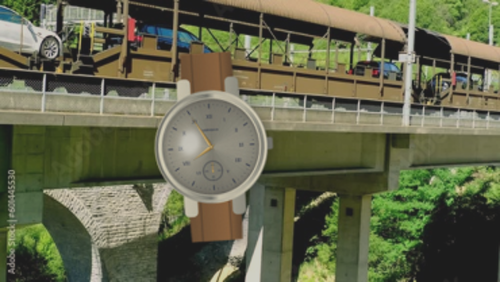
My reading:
{"hour": 7, "minute": 55}
